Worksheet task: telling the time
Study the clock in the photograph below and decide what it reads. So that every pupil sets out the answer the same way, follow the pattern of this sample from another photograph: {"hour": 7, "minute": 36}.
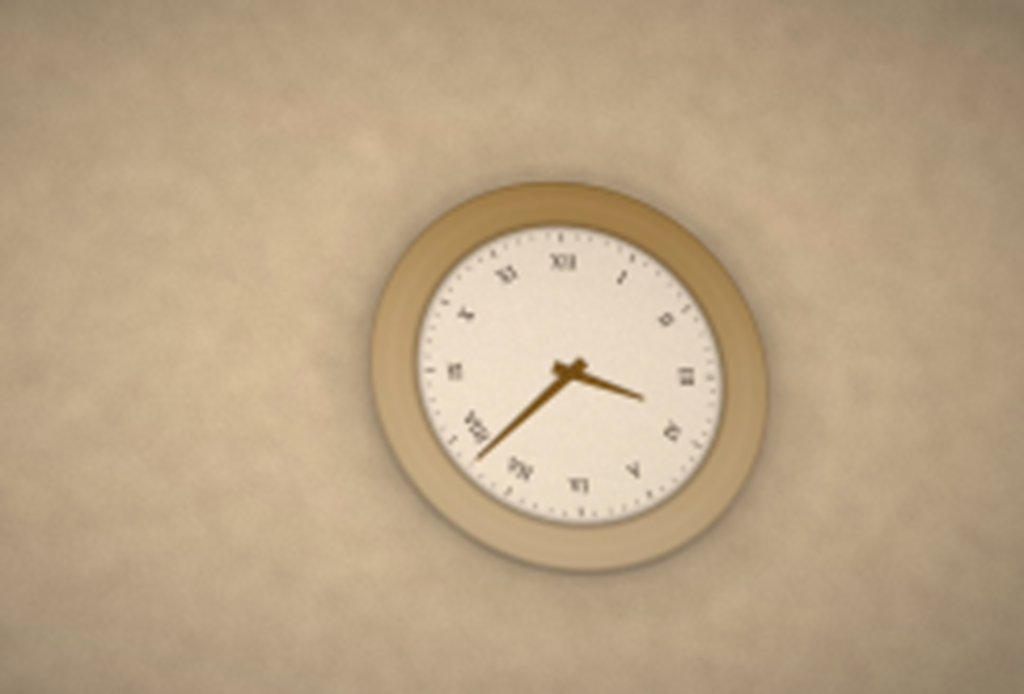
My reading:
{"hour": 3, "minute": 38}
